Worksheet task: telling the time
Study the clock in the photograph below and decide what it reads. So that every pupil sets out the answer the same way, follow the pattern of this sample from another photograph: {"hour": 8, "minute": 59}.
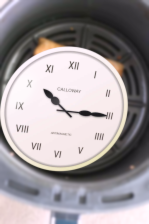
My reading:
{"hour": 10, "minute": 15}
